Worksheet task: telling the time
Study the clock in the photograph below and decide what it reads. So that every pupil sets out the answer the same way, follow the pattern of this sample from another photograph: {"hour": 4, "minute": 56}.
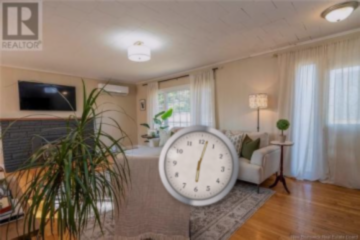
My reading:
{"hour": 6, "minute": 2}
